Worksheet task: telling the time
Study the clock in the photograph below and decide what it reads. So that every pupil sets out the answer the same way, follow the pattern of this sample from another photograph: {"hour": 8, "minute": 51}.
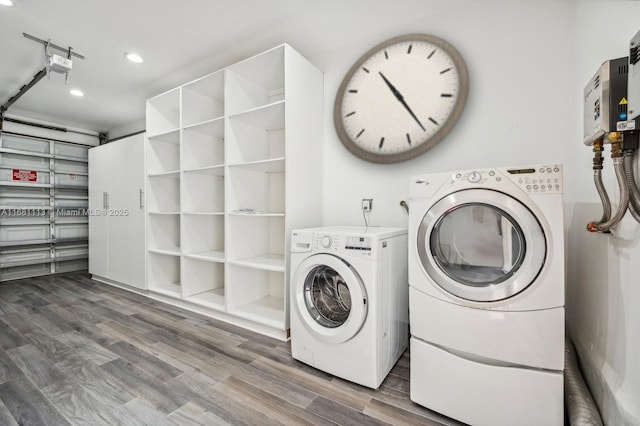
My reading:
{"hour": 10, "minute": 22}
